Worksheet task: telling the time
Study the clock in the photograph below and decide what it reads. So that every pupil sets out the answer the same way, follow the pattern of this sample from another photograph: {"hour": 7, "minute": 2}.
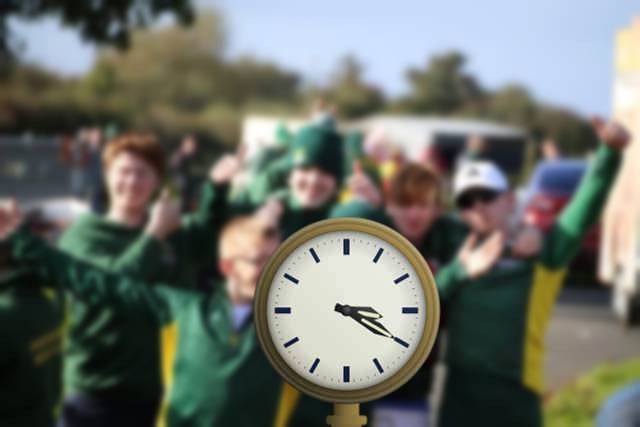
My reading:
{"hour": 3, "minute": 20}
